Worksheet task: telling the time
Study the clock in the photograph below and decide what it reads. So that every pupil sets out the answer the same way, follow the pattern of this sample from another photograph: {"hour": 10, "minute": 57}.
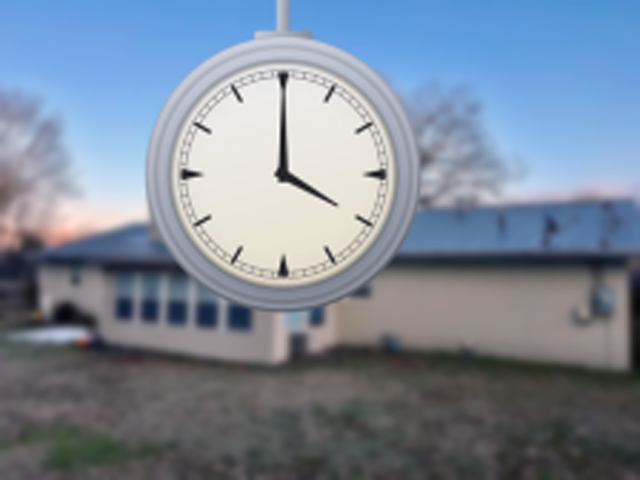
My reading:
{"hour": 4, "minute": 0}
